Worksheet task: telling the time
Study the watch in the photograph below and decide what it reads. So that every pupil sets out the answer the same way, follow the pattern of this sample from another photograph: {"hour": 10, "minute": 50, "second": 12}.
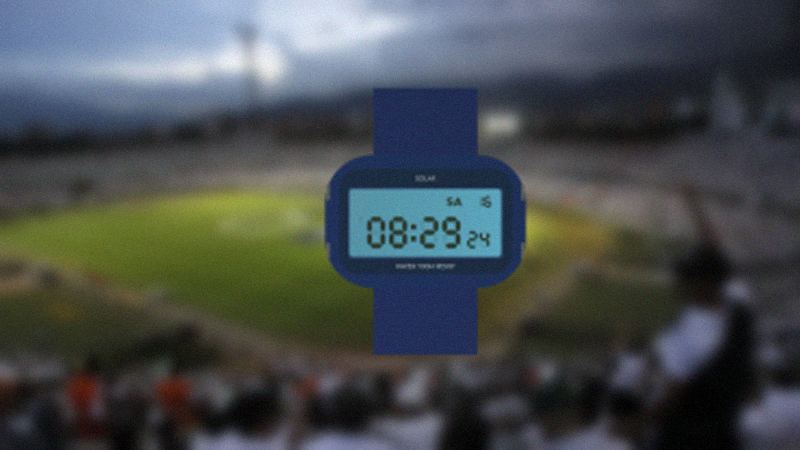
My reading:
{"hour": 8, "minute": 29, "second": 24}
